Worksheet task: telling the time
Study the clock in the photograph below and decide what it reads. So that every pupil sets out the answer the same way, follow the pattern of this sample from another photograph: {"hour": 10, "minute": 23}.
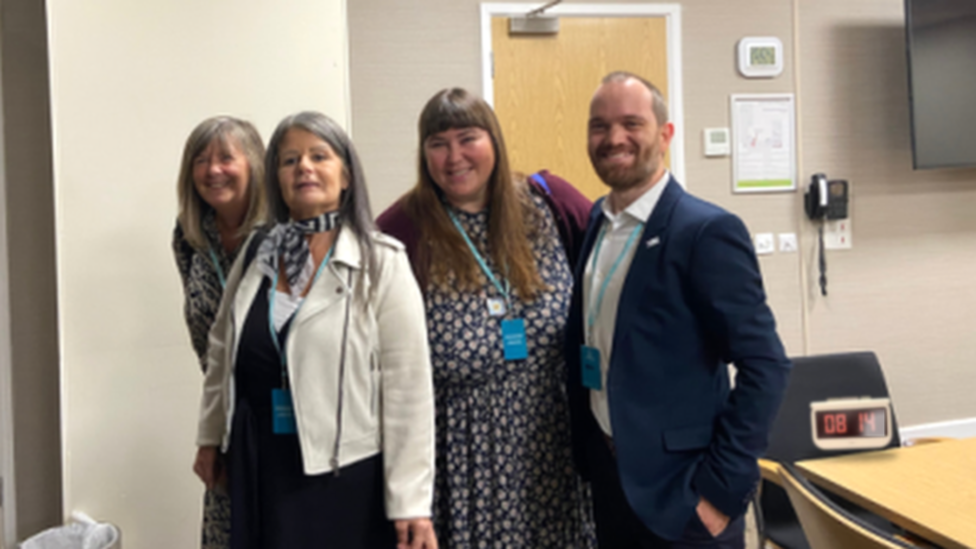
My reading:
{"hour": 8, "minute": 14}
